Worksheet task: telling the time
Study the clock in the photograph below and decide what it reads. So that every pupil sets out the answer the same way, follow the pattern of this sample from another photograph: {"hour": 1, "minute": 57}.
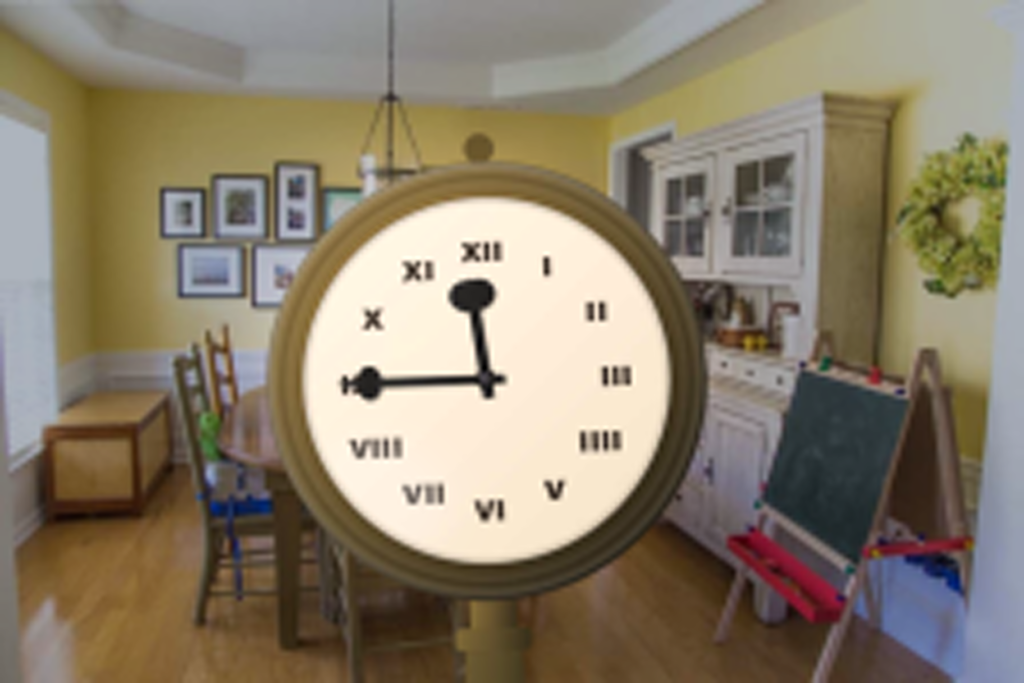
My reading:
{"hour": 11, "minute": 45}
